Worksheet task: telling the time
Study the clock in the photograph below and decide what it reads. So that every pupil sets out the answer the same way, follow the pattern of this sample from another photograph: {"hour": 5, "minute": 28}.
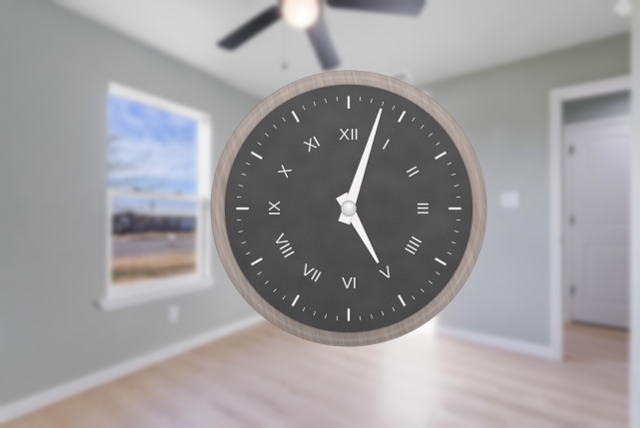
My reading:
{"hour": 5, "minute": 3}
